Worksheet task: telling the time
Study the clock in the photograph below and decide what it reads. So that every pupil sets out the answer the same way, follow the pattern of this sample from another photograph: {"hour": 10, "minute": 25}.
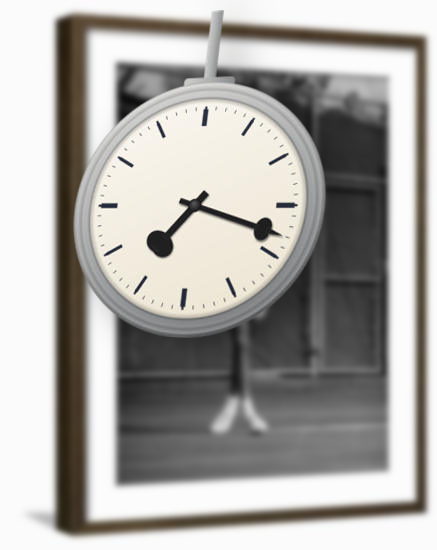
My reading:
{"hour": 7, "minute": 18}
